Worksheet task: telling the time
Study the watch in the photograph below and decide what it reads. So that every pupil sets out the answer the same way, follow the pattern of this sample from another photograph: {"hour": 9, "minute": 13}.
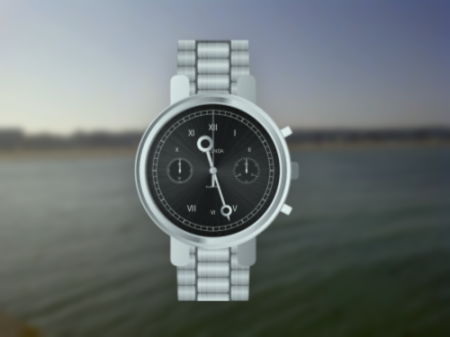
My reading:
{"hour": 11, "minute": 27}
